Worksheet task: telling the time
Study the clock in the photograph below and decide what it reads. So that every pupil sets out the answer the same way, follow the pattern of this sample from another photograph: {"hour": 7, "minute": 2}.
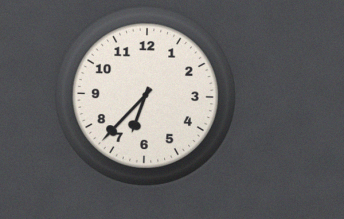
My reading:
{"hour": 6, "minute": 37}
